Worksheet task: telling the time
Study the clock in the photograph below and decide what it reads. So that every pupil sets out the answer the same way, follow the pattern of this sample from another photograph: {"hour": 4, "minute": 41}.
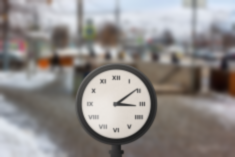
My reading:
{"hour": 3, "minute": 9}
